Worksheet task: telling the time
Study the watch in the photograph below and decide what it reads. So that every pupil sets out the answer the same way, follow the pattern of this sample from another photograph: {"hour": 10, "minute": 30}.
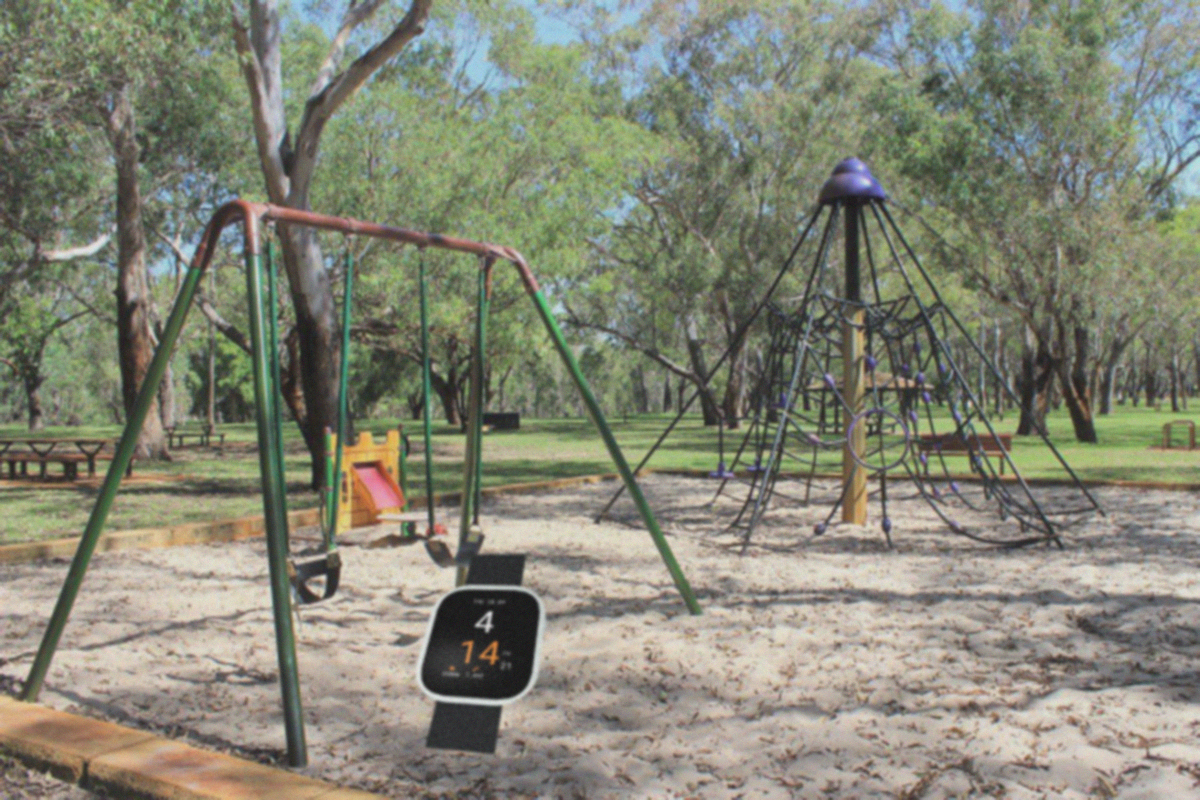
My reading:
{"hour": 4, "minute": 14}
